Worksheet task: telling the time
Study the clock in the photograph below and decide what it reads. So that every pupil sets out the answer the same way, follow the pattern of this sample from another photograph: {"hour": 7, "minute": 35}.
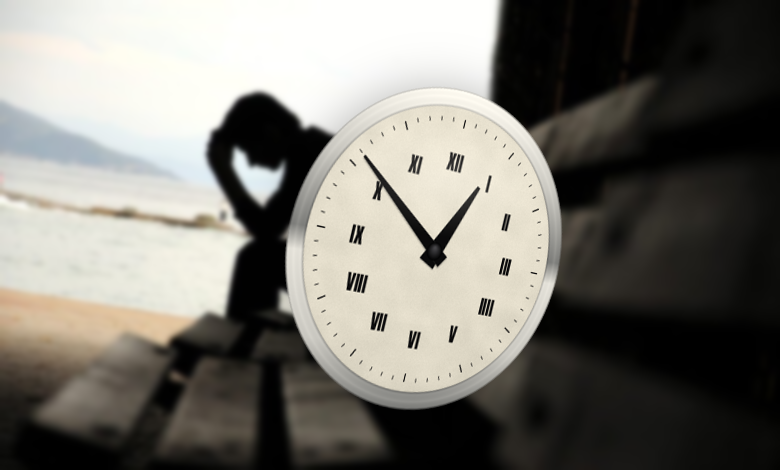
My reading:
{"hour": 12, "minute": 51}
